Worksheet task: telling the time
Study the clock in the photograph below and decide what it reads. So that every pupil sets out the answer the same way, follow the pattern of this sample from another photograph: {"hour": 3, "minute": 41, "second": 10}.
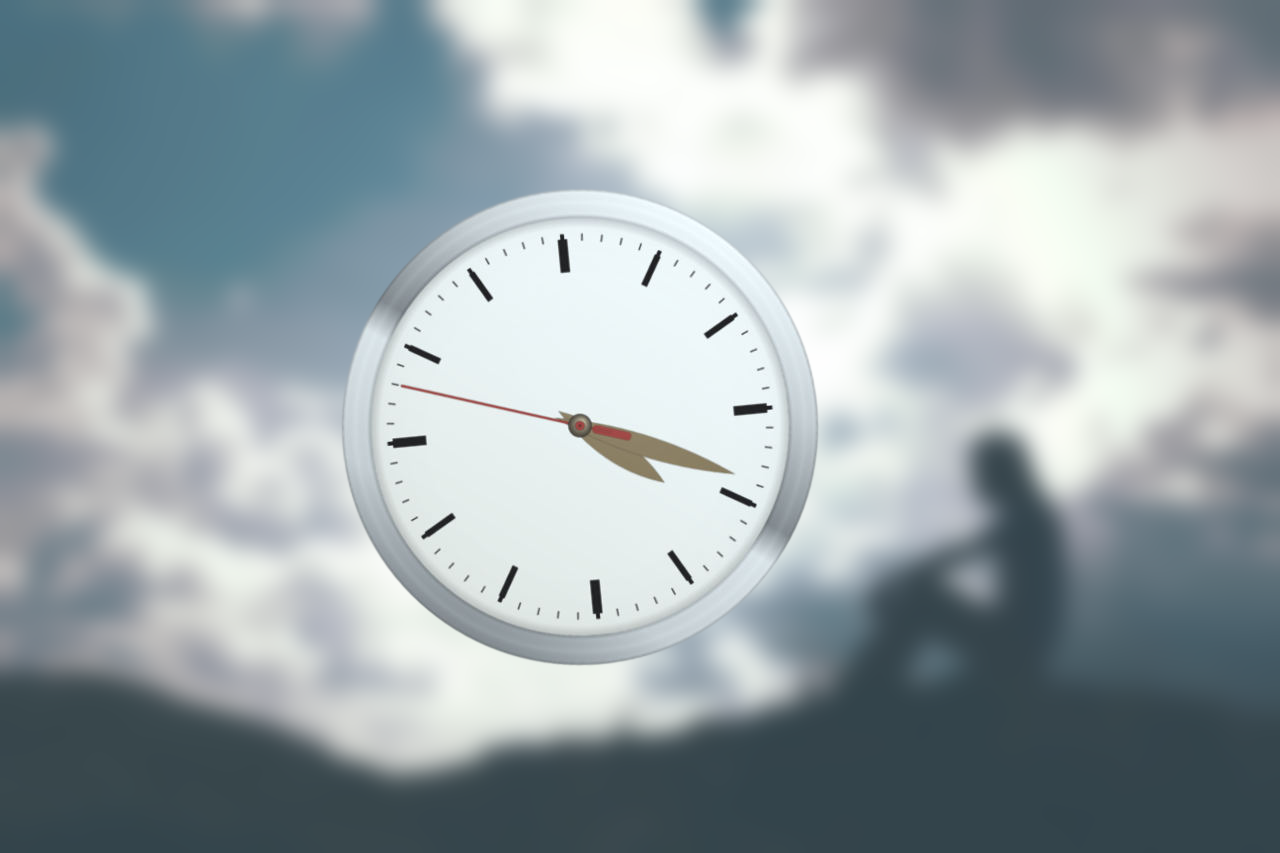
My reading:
{"hour": 4, "minute": 18, "second": 48}
